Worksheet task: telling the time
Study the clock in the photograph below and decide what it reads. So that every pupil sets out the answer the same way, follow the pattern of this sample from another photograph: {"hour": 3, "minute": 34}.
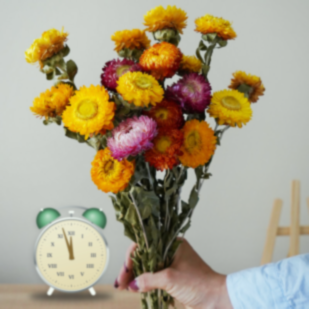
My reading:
{"hour": 11, "minute": 57}
